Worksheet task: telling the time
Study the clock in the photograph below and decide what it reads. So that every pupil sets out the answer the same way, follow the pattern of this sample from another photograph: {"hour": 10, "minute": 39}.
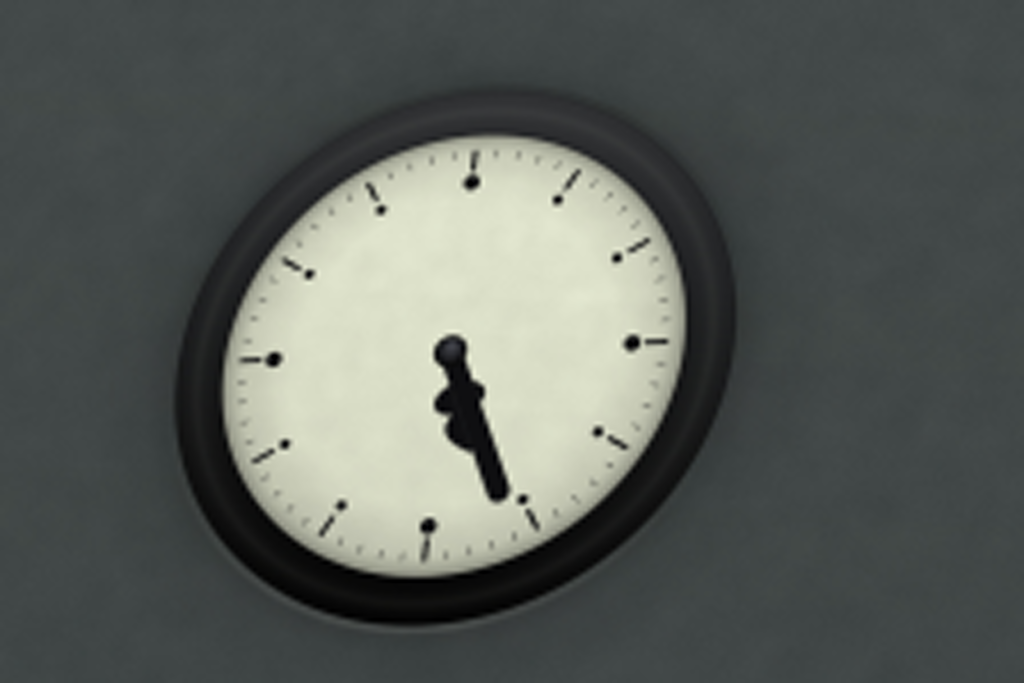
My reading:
{"hour": 5, "minute": 26}
